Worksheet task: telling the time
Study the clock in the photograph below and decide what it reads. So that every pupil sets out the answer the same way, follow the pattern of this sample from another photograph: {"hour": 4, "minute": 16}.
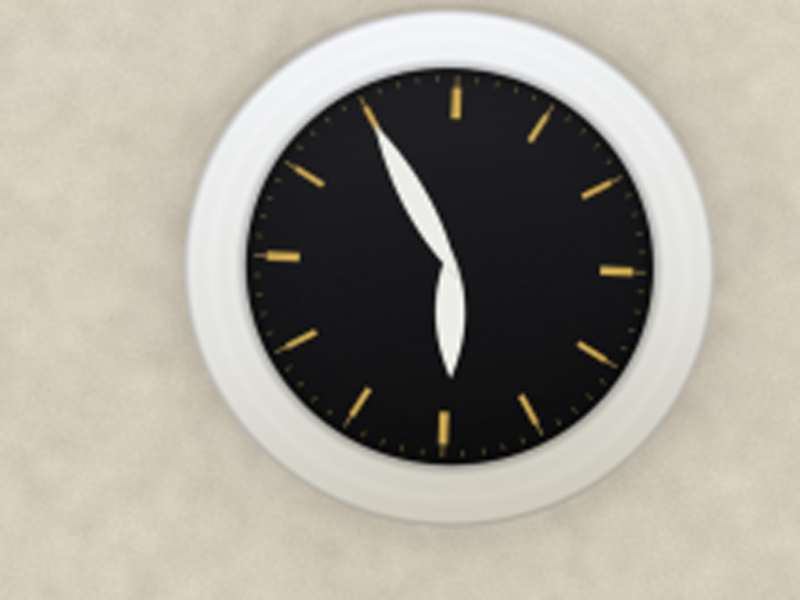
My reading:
{"hour": 5, "minute": 55}
